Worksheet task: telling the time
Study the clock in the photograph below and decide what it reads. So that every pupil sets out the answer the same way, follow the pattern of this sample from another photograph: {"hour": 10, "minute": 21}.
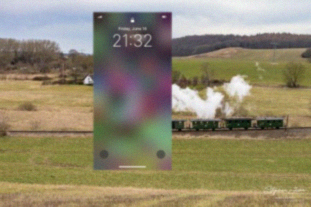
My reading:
{"hour": 21, "minute": 32}
